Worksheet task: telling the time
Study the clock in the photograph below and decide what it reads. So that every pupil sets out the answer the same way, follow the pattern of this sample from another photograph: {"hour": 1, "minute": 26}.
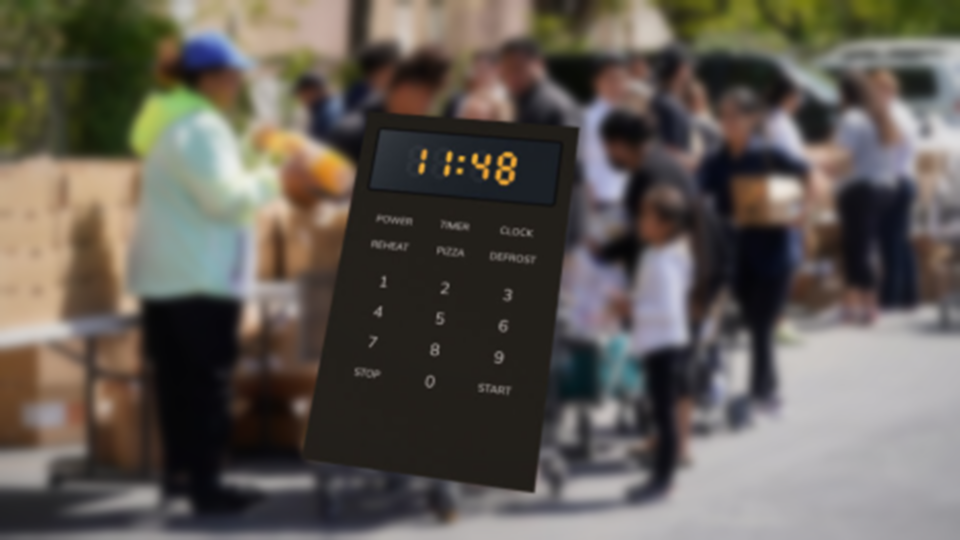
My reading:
{"hour": 11, "minute": 48}
